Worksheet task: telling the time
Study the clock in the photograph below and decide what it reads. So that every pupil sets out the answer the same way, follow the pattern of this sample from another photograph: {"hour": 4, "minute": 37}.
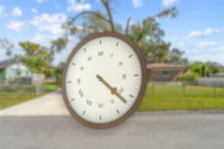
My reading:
{"hour": 4, "minute": 22}
